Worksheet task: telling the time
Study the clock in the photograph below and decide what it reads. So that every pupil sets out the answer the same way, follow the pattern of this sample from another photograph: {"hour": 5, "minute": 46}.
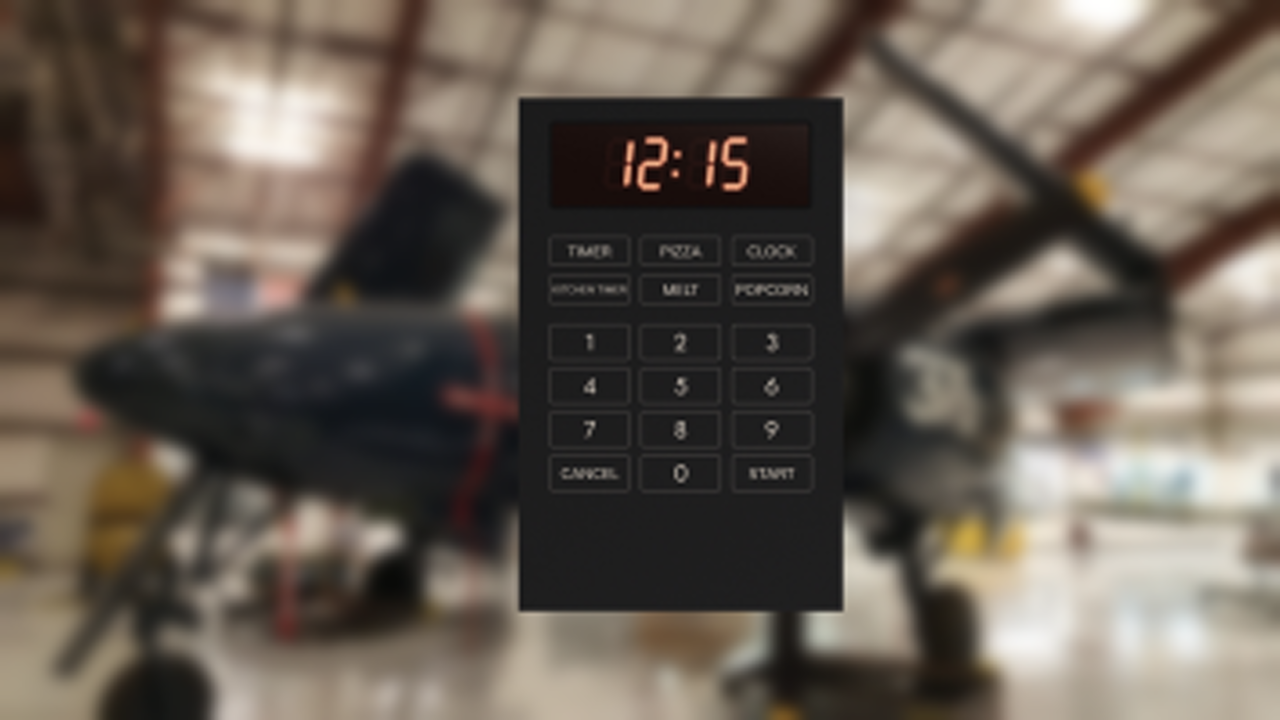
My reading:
{"hour": 12, "minute": 15}
